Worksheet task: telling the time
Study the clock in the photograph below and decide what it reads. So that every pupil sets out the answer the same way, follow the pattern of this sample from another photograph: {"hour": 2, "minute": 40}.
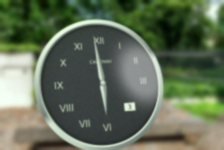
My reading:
{"hour": 5, "minute": 59}
